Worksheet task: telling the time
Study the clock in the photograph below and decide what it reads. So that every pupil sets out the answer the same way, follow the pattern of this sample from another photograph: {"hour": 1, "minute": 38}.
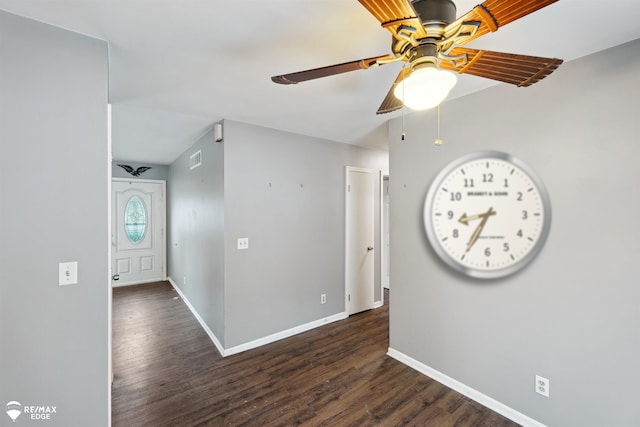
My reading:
{"hour": 8, "minute": 35}
